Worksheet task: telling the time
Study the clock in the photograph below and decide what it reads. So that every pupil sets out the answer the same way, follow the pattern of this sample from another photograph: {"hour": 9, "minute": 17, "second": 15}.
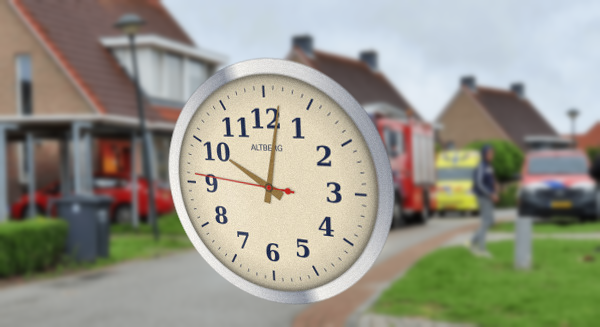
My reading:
{"hour": 10, "minute": 1, "second": 46}
